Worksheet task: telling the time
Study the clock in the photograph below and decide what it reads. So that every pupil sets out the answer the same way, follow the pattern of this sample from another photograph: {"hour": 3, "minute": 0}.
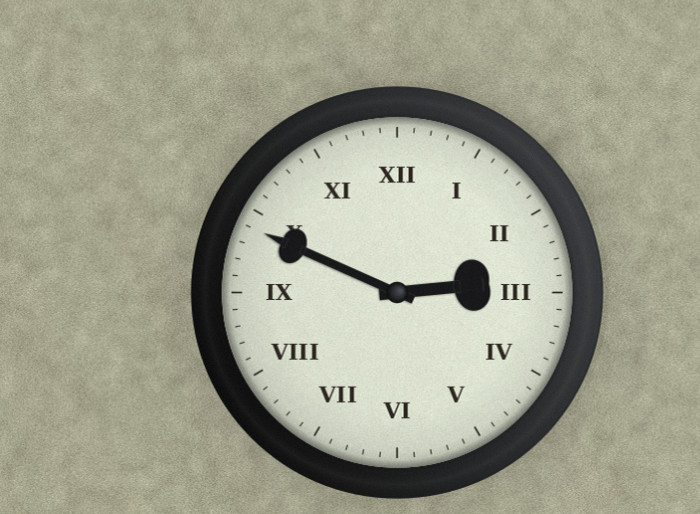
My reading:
{"hour": 2, "minute": 49}
